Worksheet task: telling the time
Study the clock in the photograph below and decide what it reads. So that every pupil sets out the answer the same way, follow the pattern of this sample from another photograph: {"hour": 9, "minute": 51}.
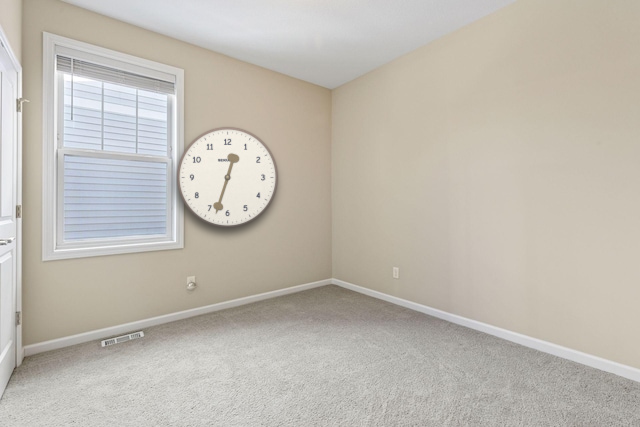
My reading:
{"hour": 12, "minute": 33}
